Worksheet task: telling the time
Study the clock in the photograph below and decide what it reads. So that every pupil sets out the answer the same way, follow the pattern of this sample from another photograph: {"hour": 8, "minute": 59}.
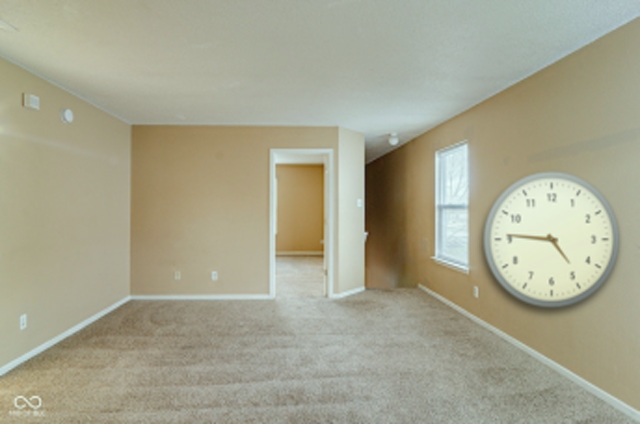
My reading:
{"hour": 4, "minute": 46}
